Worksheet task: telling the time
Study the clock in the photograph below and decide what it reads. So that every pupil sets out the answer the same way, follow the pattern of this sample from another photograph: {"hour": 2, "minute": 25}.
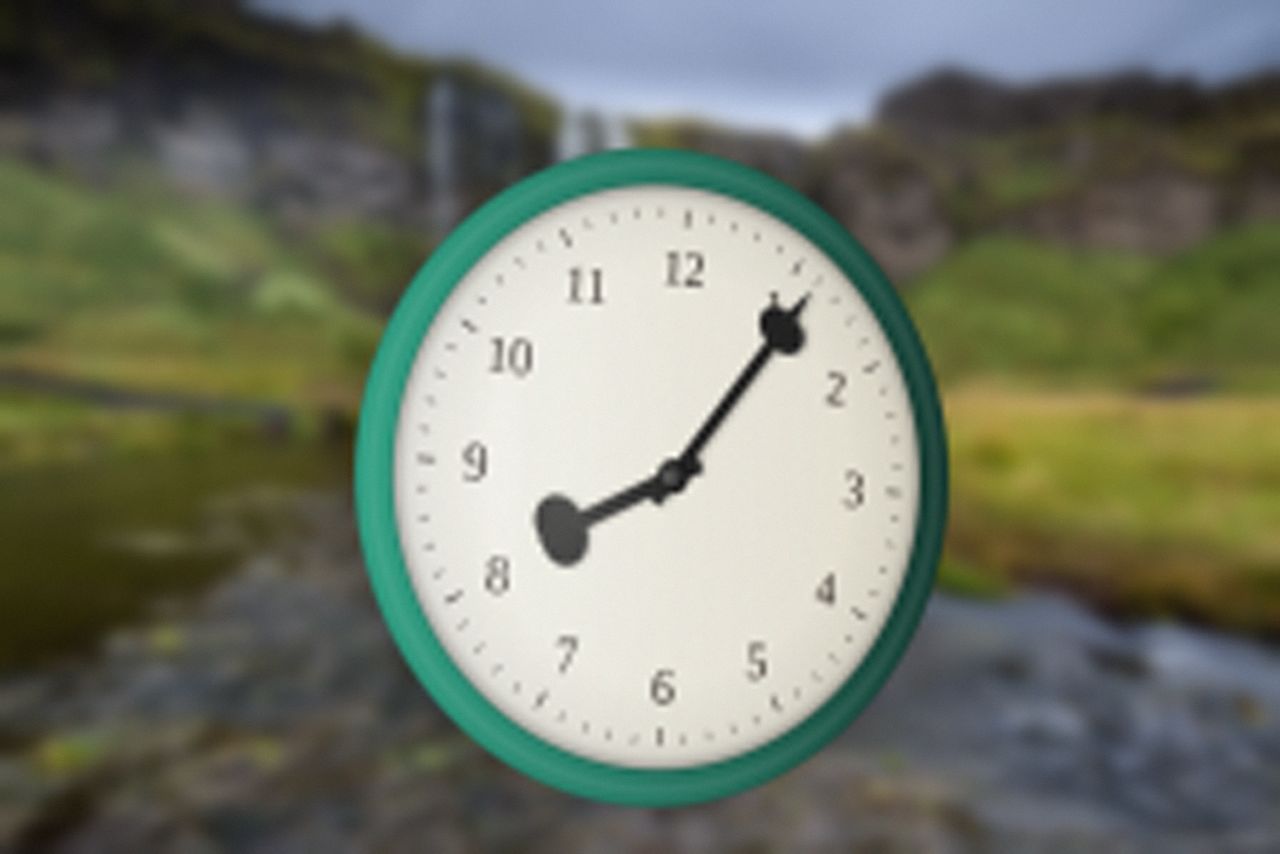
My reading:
{"hour": 8, "minute": 6}
